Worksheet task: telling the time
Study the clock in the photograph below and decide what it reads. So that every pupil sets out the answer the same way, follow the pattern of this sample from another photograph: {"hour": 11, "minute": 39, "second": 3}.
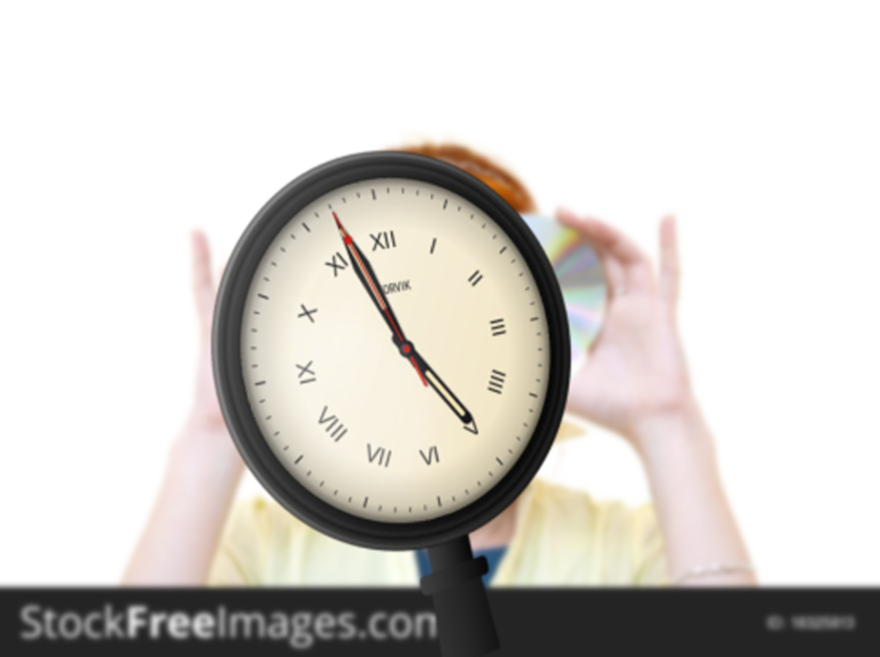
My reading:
{"hour": 4, "minute": 56, "second": 57}
